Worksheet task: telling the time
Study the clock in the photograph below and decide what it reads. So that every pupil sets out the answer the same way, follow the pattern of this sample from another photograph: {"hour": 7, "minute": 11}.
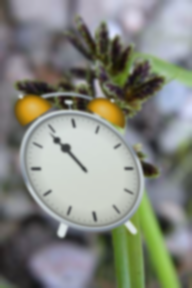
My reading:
{"hour": 10, "minute": 54}
